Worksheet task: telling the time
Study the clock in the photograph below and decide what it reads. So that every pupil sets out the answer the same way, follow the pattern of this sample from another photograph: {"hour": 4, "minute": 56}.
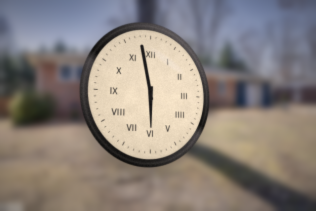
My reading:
{"hour": 5, "minute": 58}
